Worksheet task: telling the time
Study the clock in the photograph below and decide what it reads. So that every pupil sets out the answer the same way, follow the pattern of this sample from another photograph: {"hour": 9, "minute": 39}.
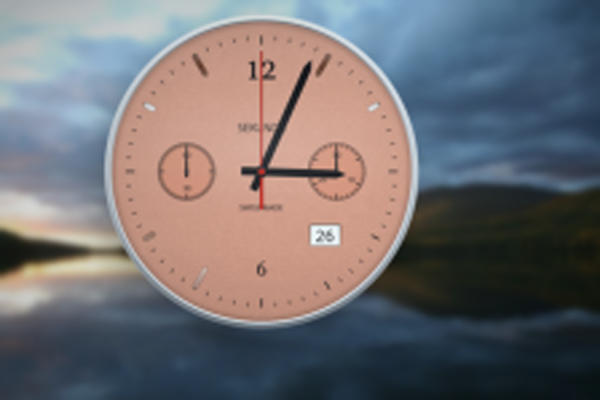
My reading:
{"hour": 3, "minute": 4}
